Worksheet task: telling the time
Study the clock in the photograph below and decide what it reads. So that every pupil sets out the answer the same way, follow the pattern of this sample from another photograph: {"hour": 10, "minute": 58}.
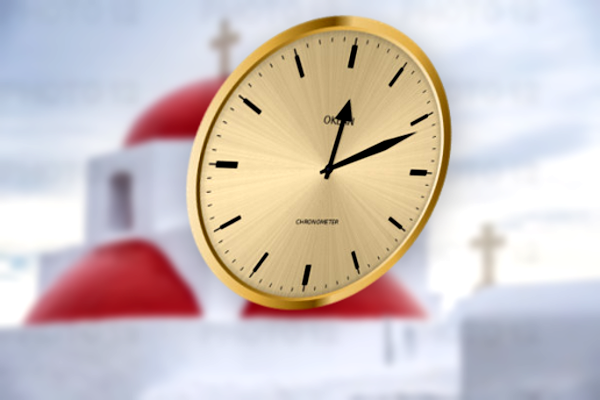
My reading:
{"hour": 12, "minute": 11}
